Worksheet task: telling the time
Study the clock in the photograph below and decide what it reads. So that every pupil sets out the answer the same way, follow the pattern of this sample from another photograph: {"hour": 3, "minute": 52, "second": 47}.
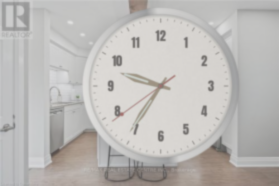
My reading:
{"hour": 9, "minute": 35, "second": 39}
